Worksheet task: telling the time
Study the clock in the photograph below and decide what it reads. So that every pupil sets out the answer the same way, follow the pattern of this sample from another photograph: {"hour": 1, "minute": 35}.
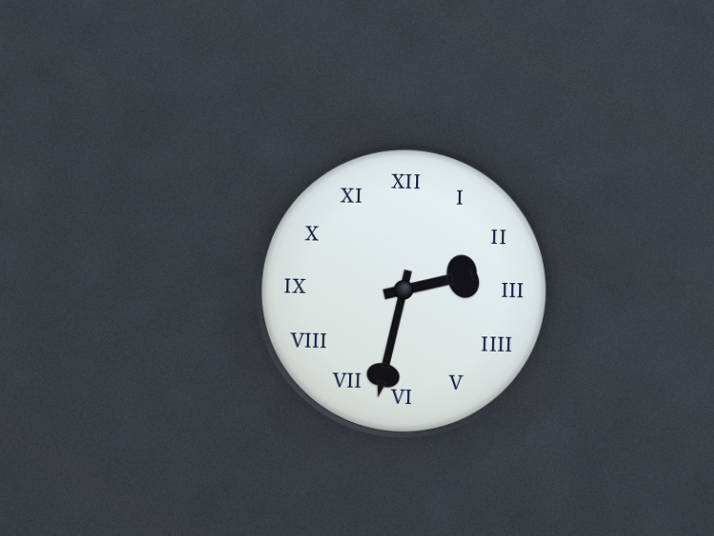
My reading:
{"hour": 2, "minute": 32}
